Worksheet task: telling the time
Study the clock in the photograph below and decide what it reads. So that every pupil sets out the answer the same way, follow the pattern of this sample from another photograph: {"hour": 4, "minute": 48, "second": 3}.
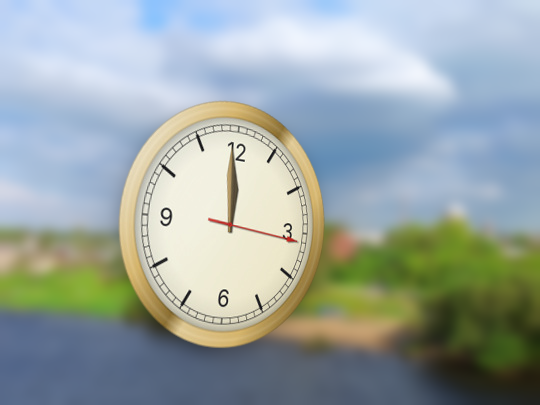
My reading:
{"hour": 11, "minute": 59, "second": 16}
